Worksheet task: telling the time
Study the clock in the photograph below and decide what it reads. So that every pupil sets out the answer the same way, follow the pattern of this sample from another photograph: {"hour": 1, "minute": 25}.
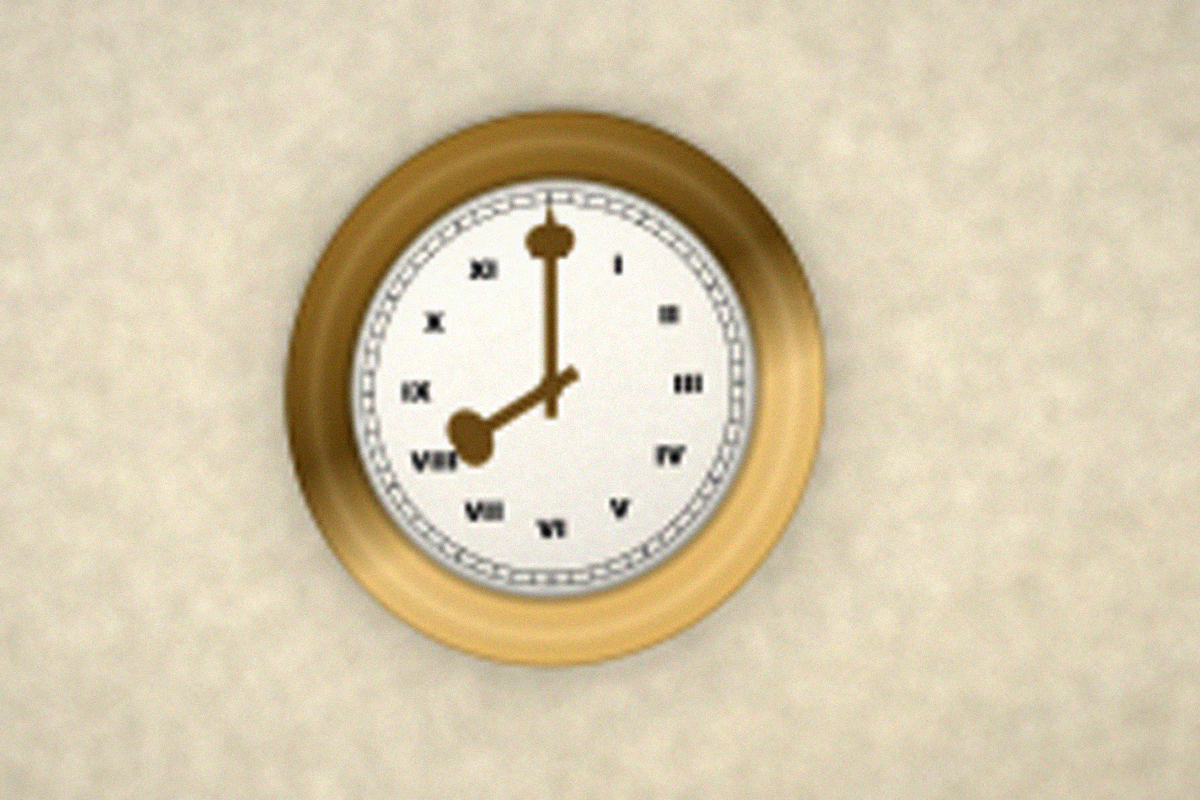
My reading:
{"hour": 8, "minute": 0}
